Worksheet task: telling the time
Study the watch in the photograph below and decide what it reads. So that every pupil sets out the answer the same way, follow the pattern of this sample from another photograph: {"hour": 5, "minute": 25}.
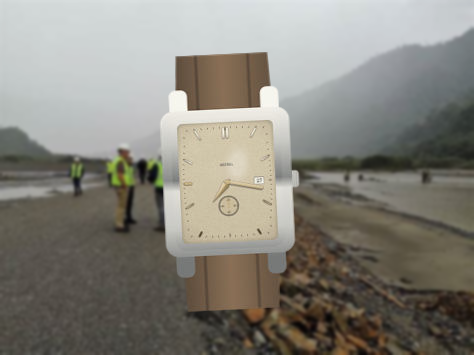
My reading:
{"hour": 7, "minute": 17}
